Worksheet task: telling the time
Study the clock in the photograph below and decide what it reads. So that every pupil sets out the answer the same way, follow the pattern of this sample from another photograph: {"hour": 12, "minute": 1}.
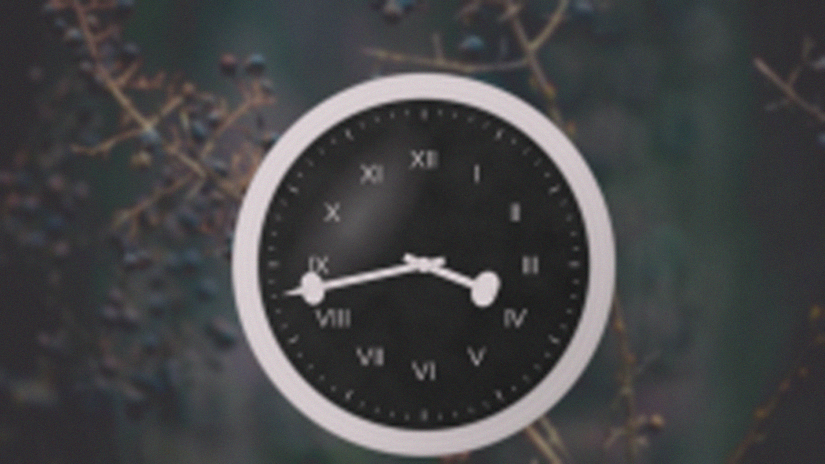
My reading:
{"hour": 3, "minute": 43}
